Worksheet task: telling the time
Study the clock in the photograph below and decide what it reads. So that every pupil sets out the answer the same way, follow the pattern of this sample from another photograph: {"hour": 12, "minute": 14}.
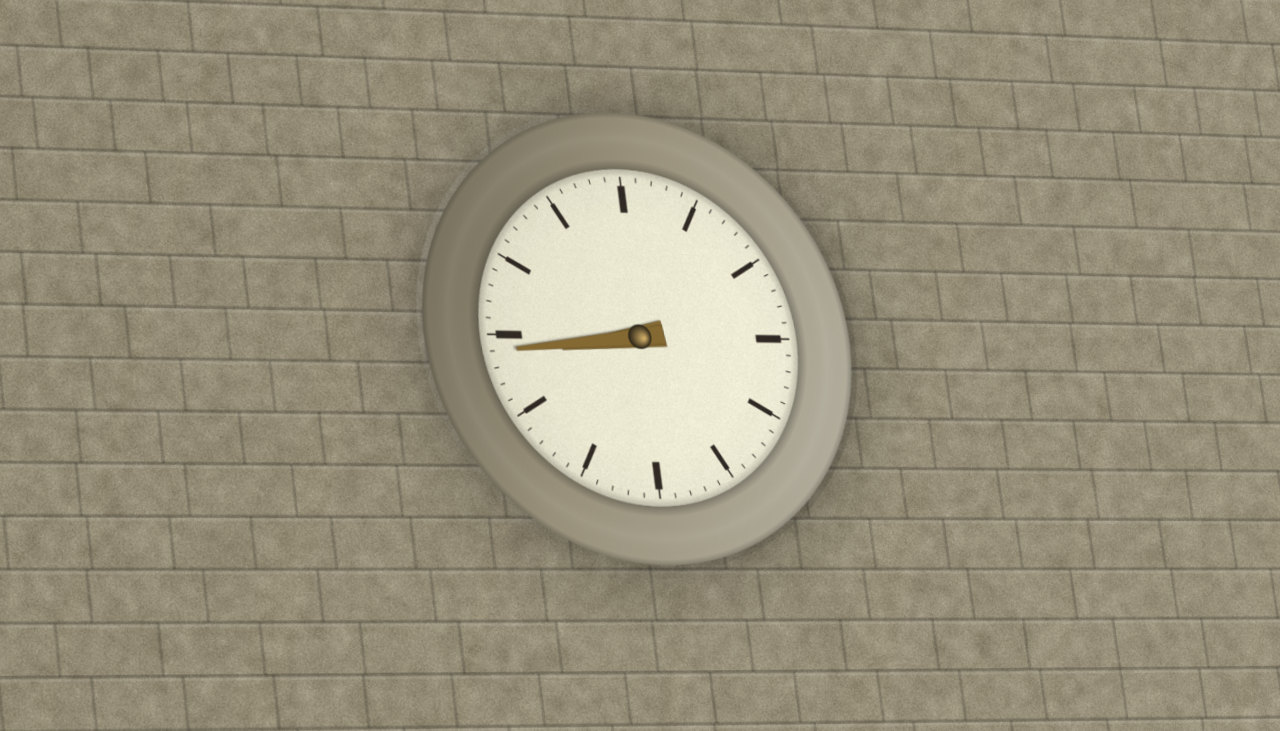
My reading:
{"hour": 8, "minute": 44}
